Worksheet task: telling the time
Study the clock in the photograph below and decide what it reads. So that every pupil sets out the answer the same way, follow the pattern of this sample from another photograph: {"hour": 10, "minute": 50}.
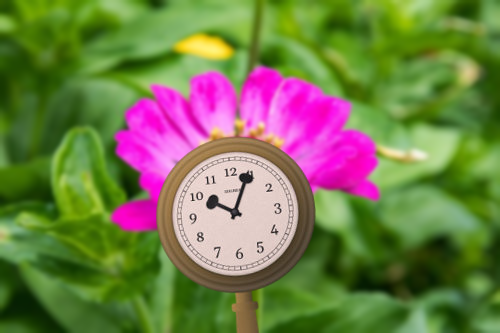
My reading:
{"hour": 10, "minute": 4}
